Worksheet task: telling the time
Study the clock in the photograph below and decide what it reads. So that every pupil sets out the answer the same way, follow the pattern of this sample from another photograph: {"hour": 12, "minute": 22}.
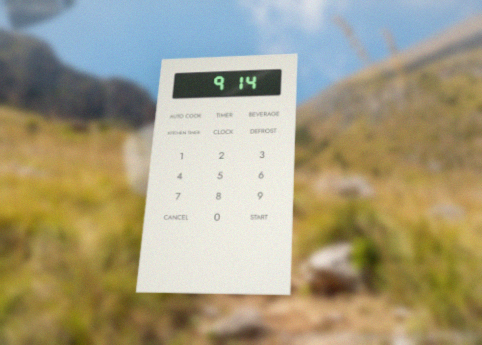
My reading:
{"hour": 9, "minute": 14}
